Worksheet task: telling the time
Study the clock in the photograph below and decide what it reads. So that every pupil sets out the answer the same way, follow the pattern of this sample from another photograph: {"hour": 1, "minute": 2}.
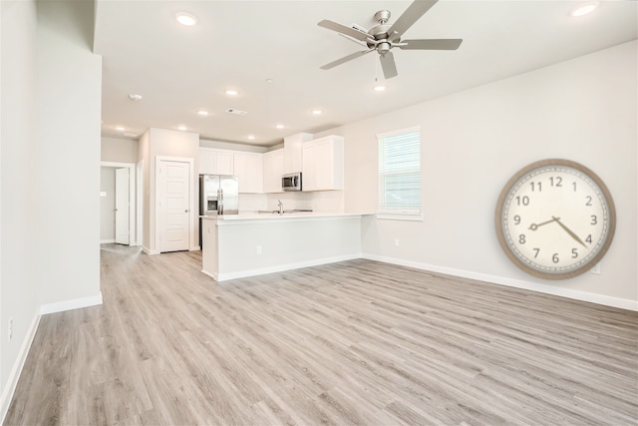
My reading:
{"hour": 8, "minute": 22}
